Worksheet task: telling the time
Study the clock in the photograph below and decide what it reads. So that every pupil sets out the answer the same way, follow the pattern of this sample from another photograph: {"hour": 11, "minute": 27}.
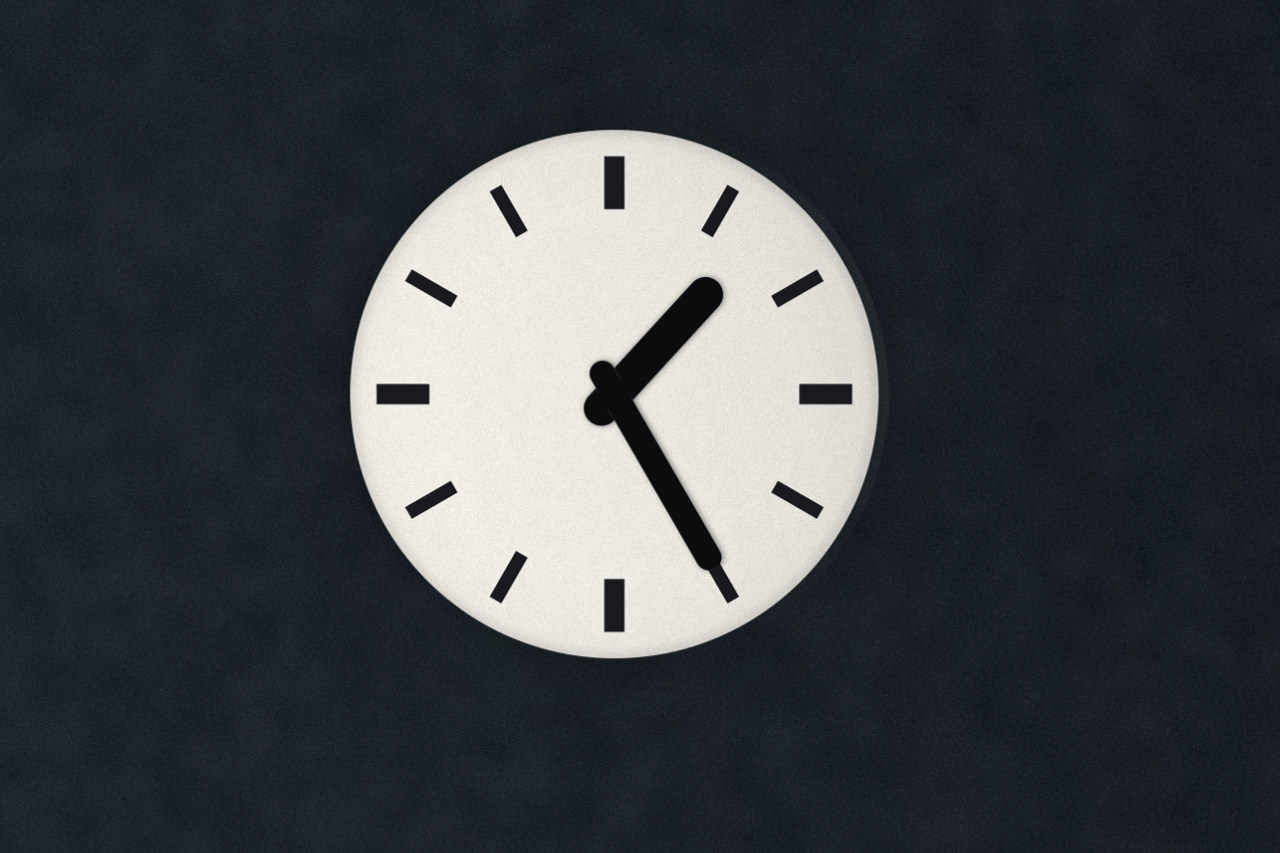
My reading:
{"hour": 1, "minute": 25}
